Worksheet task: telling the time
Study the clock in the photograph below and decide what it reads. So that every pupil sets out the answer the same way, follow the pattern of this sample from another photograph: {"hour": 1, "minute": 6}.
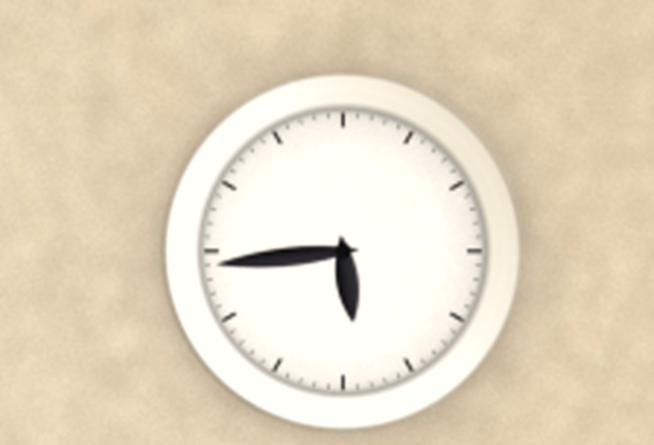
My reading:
{"hour": 5, "minute": 44}
